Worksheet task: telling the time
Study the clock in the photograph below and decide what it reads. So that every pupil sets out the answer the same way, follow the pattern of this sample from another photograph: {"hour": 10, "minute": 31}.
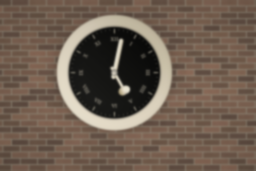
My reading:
{"hour": 5, "minute": 2}
